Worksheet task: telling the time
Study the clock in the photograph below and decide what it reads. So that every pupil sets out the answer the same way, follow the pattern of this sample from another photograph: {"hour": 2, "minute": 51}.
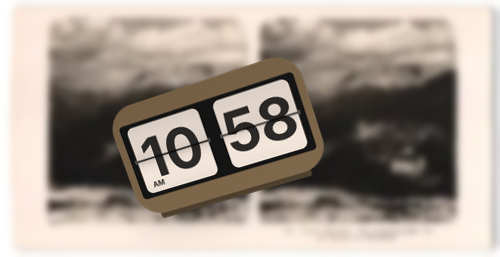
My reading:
{"hour": 10, "minute": 58}
